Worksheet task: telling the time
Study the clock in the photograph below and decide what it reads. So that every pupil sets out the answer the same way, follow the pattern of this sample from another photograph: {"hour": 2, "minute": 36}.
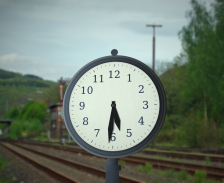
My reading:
{"hour": 5, "minute": 31}
